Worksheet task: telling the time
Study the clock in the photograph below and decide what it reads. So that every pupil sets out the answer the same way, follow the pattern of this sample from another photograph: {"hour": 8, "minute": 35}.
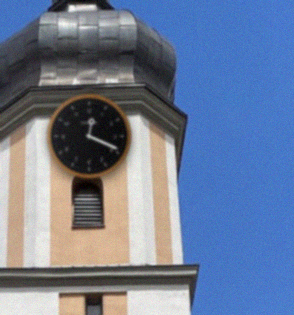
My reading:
{"hour": 12, "minute": 19}
